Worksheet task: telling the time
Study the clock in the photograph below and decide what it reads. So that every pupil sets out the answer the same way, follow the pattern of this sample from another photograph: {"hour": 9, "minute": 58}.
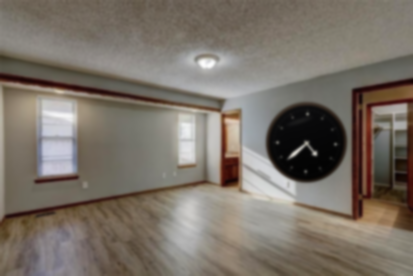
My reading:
{"hour": 4, "minute": 38}
